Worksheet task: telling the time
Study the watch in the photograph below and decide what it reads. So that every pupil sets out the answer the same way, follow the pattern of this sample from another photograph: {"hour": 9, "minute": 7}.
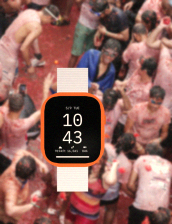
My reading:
{"hour": 10, "minute": 43}
